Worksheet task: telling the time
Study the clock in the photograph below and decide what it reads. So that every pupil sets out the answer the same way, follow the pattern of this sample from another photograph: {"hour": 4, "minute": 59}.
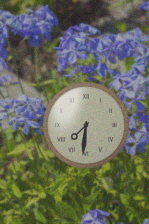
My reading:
{"hour": 7, "minute": 31}
